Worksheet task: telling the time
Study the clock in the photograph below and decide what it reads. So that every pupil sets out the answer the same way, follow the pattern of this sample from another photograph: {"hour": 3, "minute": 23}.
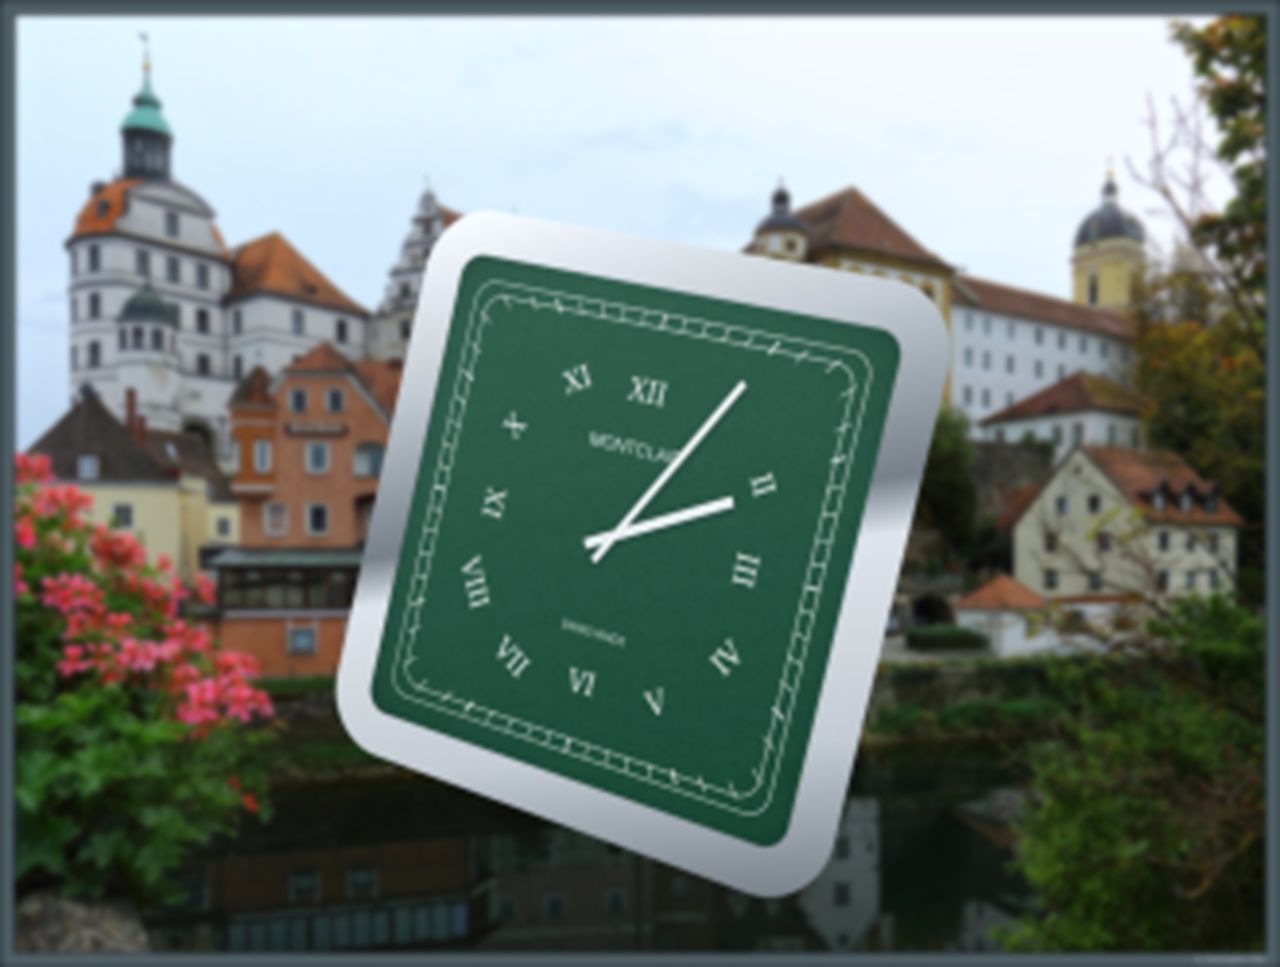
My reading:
{"hour": 2, "minute": 5}
